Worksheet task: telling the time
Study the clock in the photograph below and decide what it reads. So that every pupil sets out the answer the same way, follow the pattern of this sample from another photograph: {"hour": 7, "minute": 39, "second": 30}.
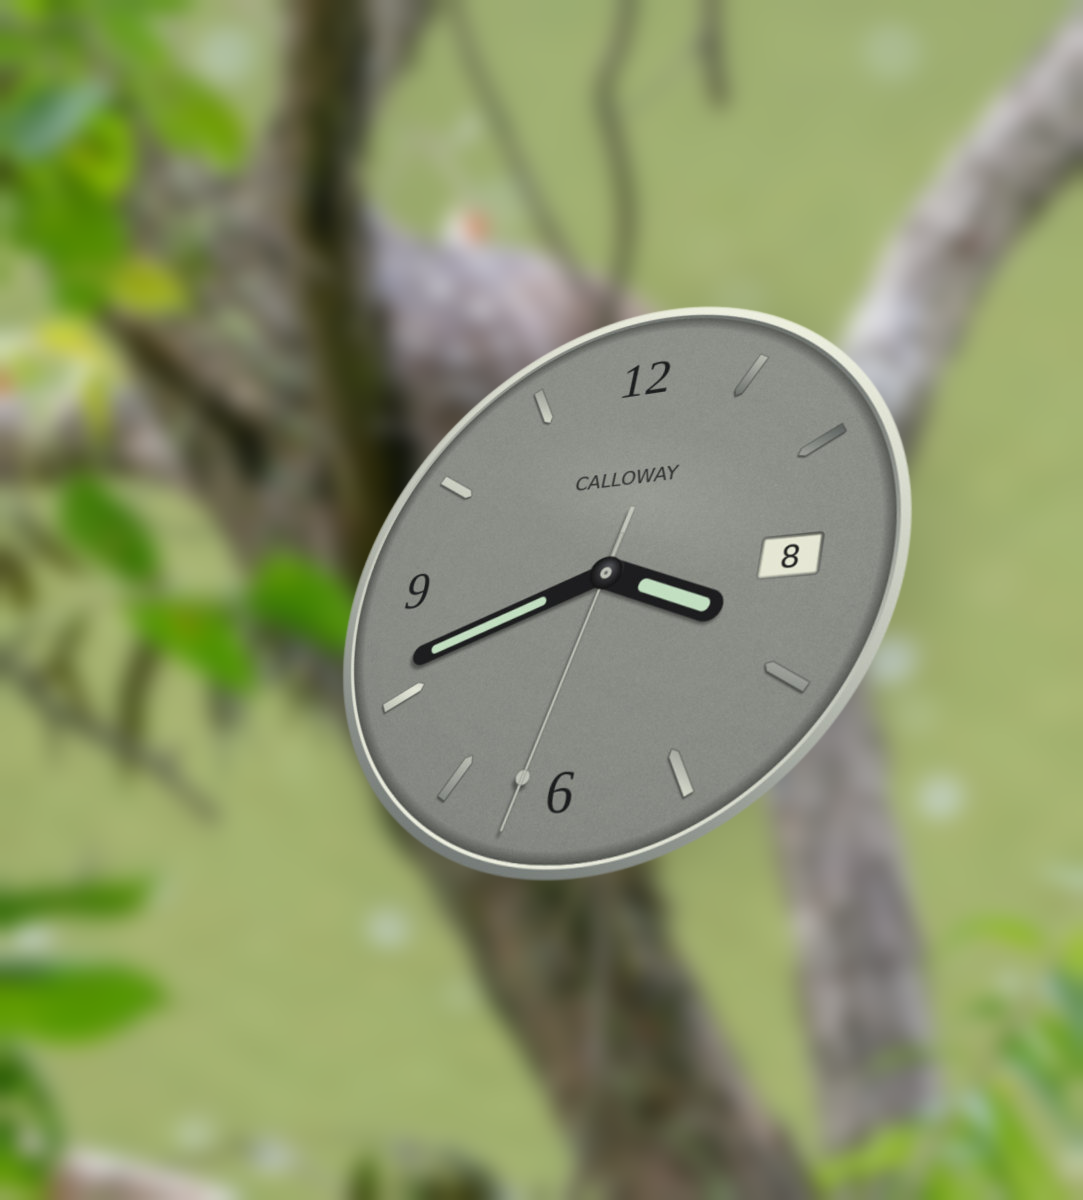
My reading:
{"hour": 3, "minute": 41, "second": 32}
